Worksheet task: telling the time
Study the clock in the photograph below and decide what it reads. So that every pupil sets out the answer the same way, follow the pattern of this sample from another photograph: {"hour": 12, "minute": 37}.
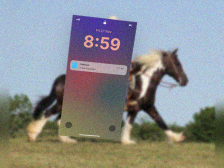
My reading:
{"hour": 8, "minute": 59}
